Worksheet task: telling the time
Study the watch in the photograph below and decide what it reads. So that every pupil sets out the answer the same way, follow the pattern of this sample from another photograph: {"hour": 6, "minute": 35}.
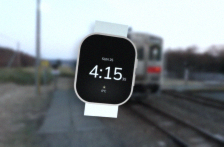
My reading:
{"hour": 4, "minute": 15}
